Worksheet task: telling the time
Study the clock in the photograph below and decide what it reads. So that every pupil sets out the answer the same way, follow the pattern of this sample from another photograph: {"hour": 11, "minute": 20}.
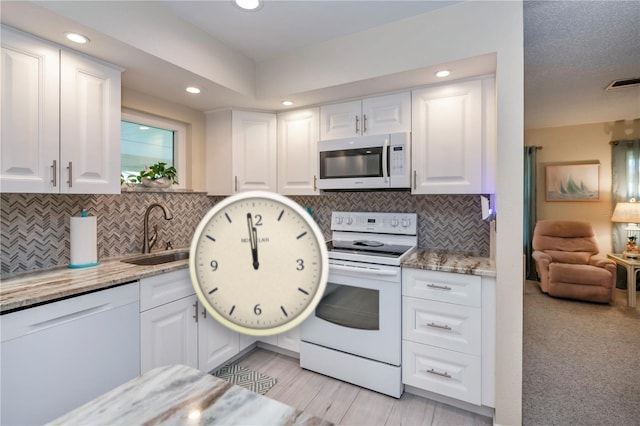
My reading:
{"hour": 11, "minute": 59}
